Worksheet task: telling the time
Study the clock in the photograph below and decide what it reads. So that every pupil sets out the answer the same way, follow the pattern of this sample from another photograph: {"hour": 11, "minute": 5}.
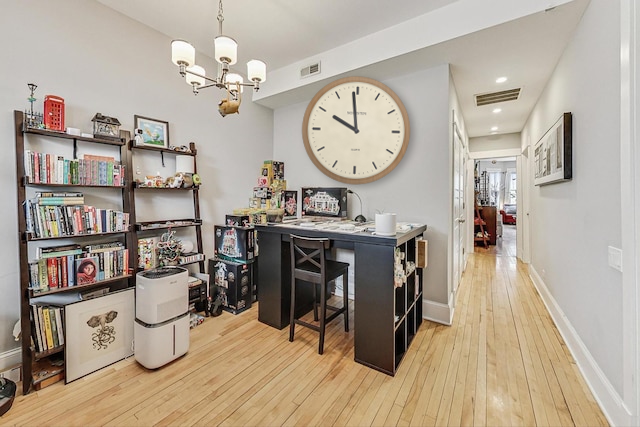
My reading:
{"hour": 9, "minute": 59}
